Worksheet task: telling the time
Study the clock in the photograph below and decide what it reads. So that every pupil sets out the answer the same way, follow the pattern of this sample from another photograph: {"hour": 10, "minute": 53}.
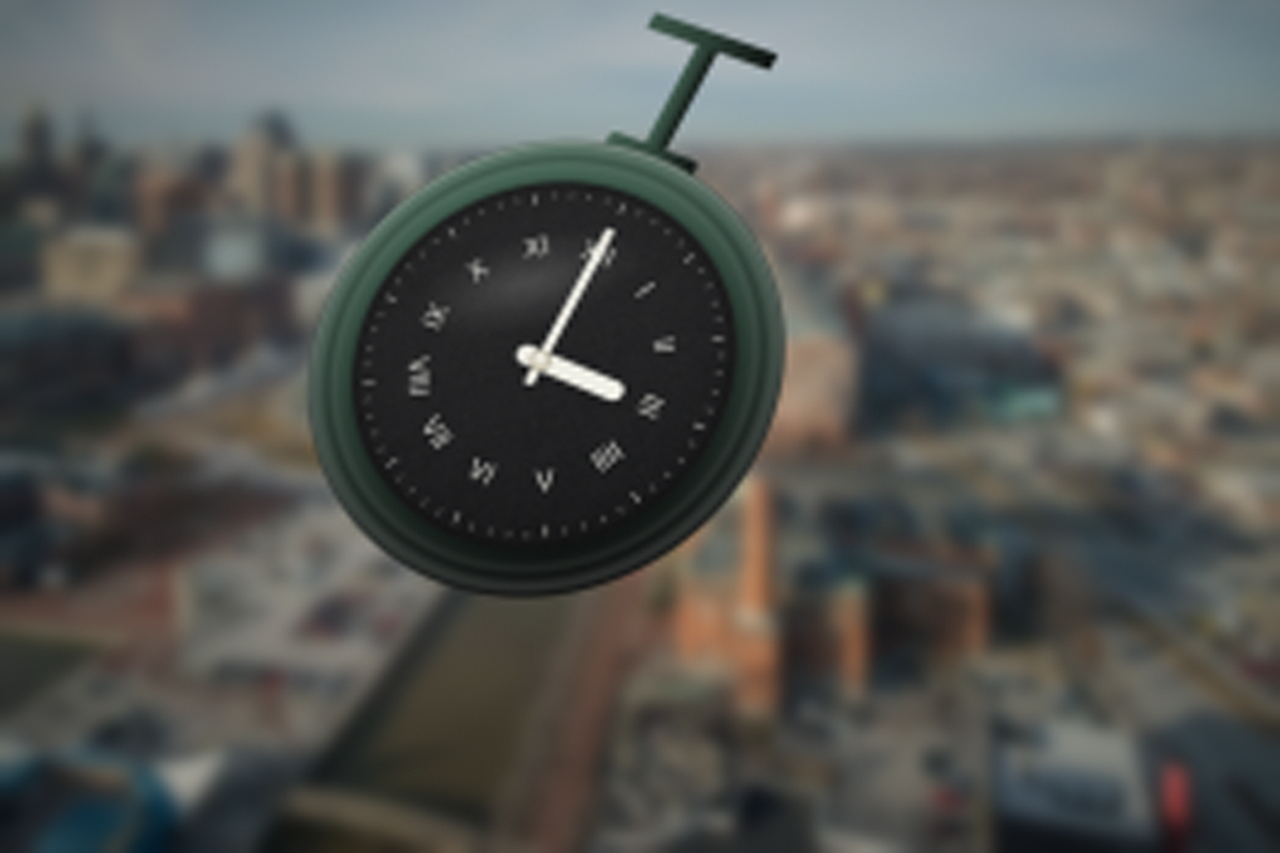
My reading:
{"hour": 3, "minute": 0}
